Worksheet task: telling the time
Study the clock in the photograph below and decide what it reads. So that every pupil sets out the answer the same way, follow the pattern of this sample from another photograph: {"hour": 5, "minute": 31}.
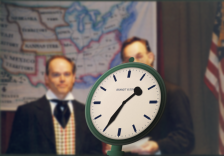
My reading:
{"hour": 1, "minute": 35}
